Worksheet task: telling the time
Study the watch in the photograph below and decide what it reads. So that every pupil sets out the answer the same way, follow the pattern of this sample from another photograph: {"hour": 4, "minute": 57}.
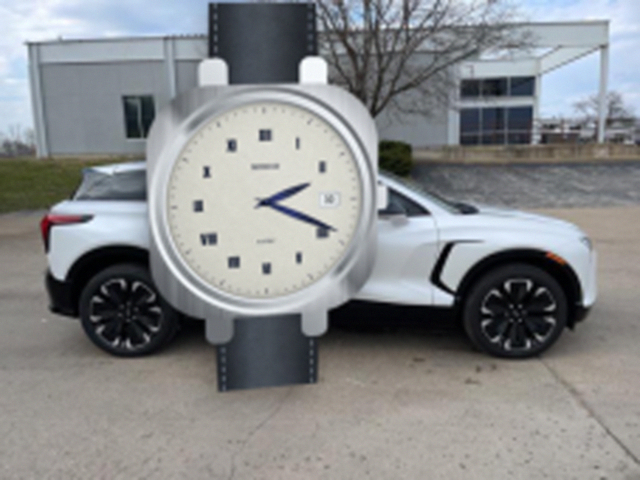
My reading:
{"hour": 2, "minute": 19}
